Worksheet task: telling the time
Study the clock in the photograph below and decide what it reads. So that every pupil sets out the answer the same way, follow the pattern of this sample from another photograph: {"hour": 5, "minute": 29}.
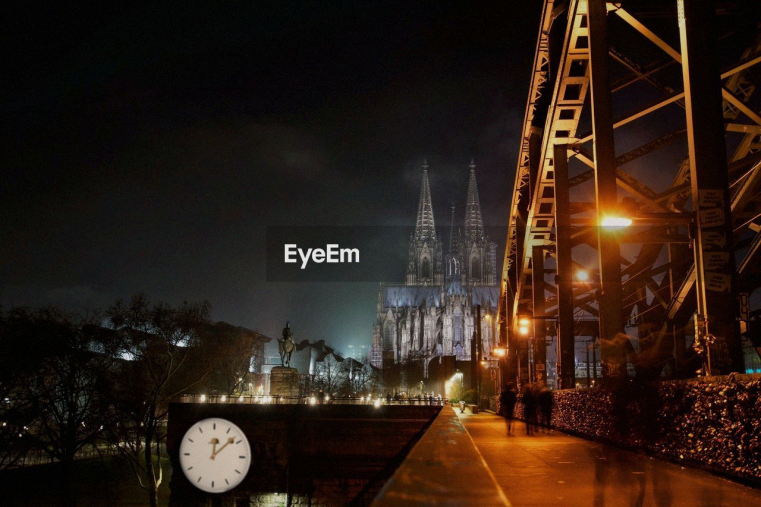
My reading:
{"hour": 12, "minute": 8}
